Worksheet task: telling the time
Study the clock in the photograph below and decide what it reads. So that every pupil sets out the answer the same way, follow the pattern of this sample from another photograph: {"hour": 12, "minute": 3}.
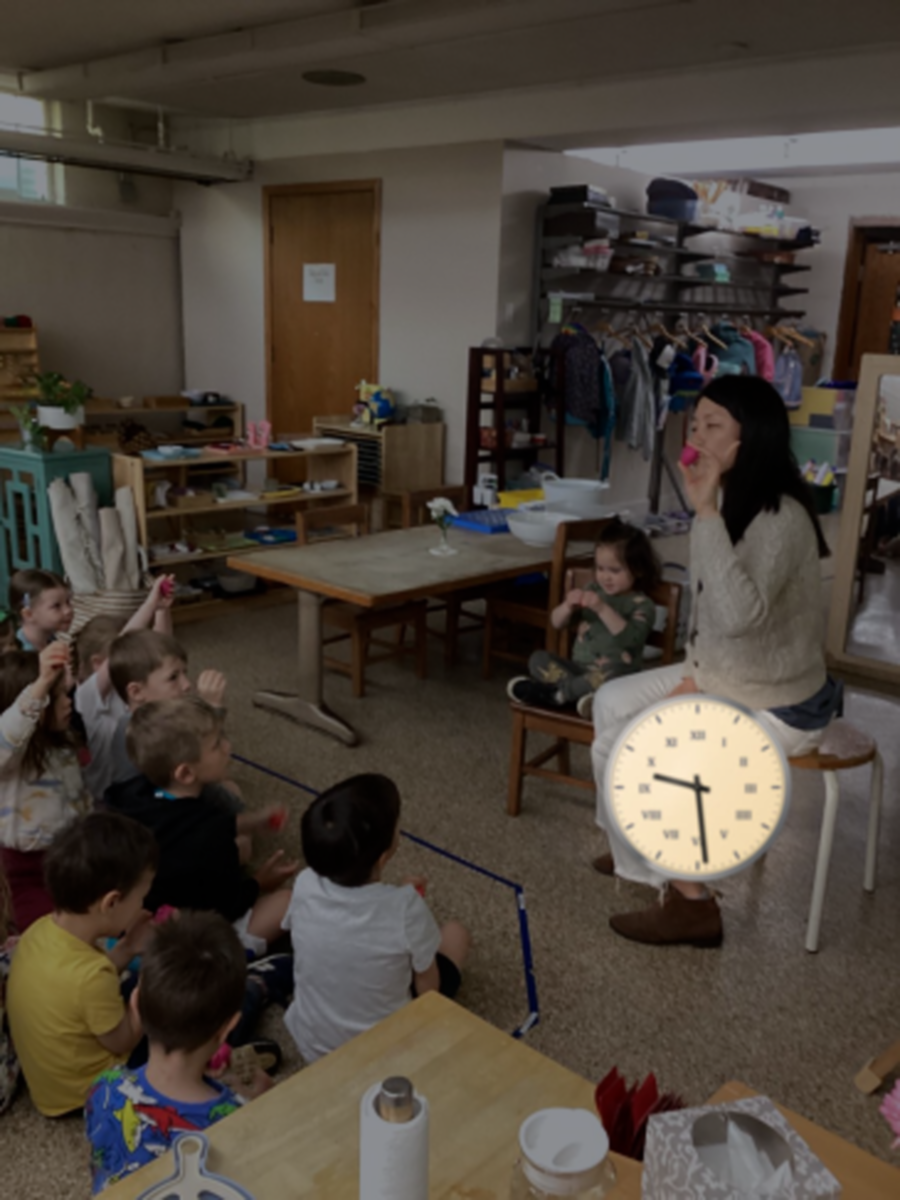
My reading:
{"hour": 9, "minute": 29}
